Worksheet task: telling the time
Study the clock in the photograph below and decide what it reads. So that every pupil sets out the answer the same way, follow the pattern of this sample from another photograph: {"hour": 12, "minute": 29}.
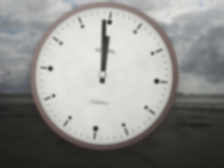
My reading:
{"hour": 11, "minute": 59}
